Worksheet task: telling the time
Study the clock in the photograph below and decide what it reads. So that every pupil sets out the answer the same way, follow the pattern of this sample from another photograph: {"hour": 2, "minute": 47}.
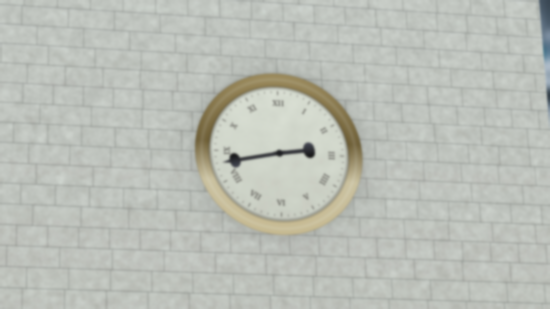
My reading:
{"hour": 2, "minute": 43}
